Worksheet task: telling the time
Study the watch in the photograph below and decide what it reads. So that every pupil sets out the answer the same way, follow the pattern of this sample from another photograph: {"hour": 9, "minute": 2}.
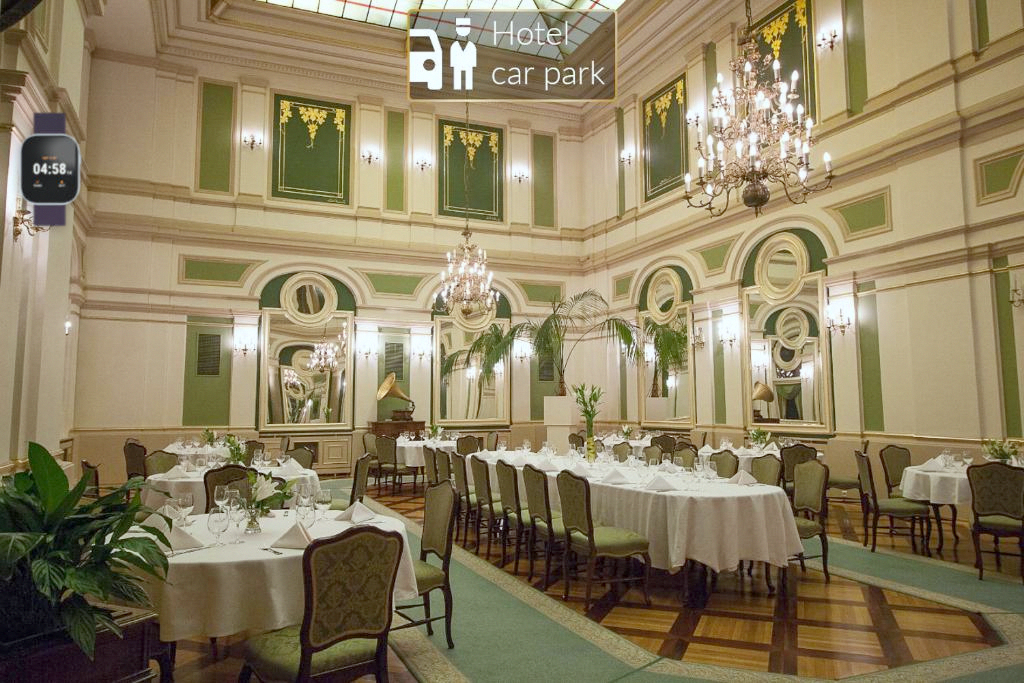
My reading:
{"hour": 4, "minute": 58}
